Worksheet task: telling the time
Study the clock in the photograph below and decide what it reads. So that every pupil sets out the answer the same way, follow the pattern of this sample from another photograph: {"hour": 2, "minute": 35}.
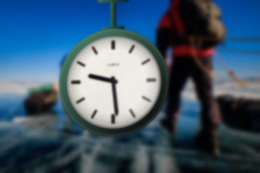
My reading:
{"hour": 9, "minute": 29}
